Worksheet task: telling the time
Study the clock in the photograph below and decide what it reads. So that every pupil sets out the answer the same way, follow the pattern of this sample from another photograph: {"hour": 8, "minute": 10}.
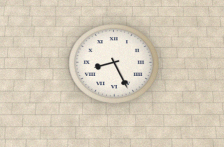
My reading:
{"hour": 8, "minute": 26}
